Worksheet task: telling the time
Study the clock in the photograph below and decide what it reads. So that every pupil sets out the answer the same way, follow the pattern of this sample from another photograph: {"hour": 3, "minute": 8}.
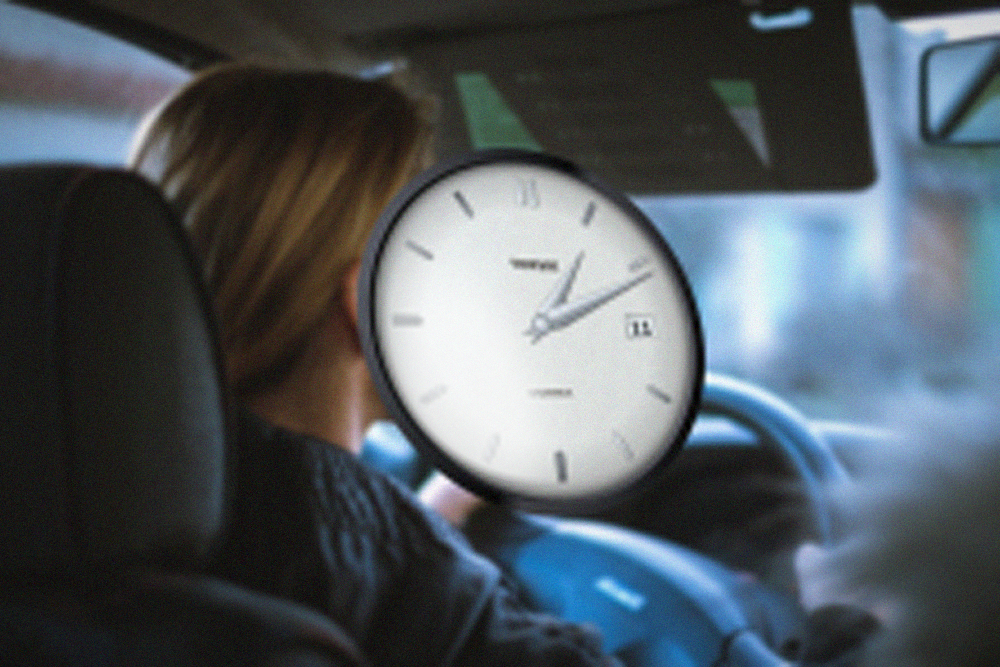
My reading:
{"hour": 1, "minute": 11}
